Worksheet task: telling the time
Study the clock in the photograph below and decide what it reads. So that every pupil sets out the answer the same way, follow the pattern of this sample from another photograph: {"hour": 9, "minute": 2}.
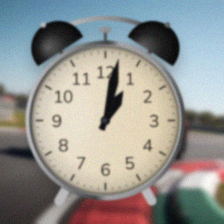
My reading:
{"hour": 1, "minute": 2}
